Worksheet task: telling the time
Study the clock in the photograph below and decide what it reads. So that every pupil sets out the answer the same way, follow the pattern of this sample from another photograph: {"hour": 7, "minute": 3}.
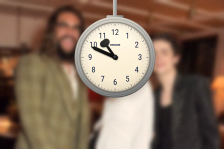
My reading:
{"hour": 10, "minute": 49}
